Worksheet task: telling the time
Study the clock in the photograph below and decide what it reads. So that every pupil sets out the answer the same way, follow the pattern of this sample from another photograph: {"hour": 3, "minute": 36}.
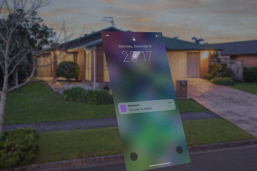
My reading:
{"hour": 23, "minute": 17}
